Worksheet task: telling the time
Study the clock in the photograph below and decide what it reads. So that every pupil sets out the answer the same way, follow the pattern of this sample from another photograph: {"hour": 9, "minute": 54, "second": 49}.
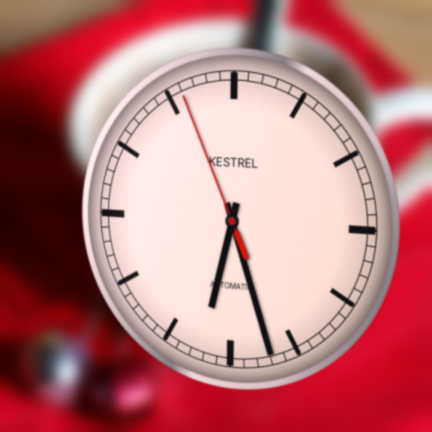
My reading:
{"hour": 6, "minute": 26, "second": 56}
